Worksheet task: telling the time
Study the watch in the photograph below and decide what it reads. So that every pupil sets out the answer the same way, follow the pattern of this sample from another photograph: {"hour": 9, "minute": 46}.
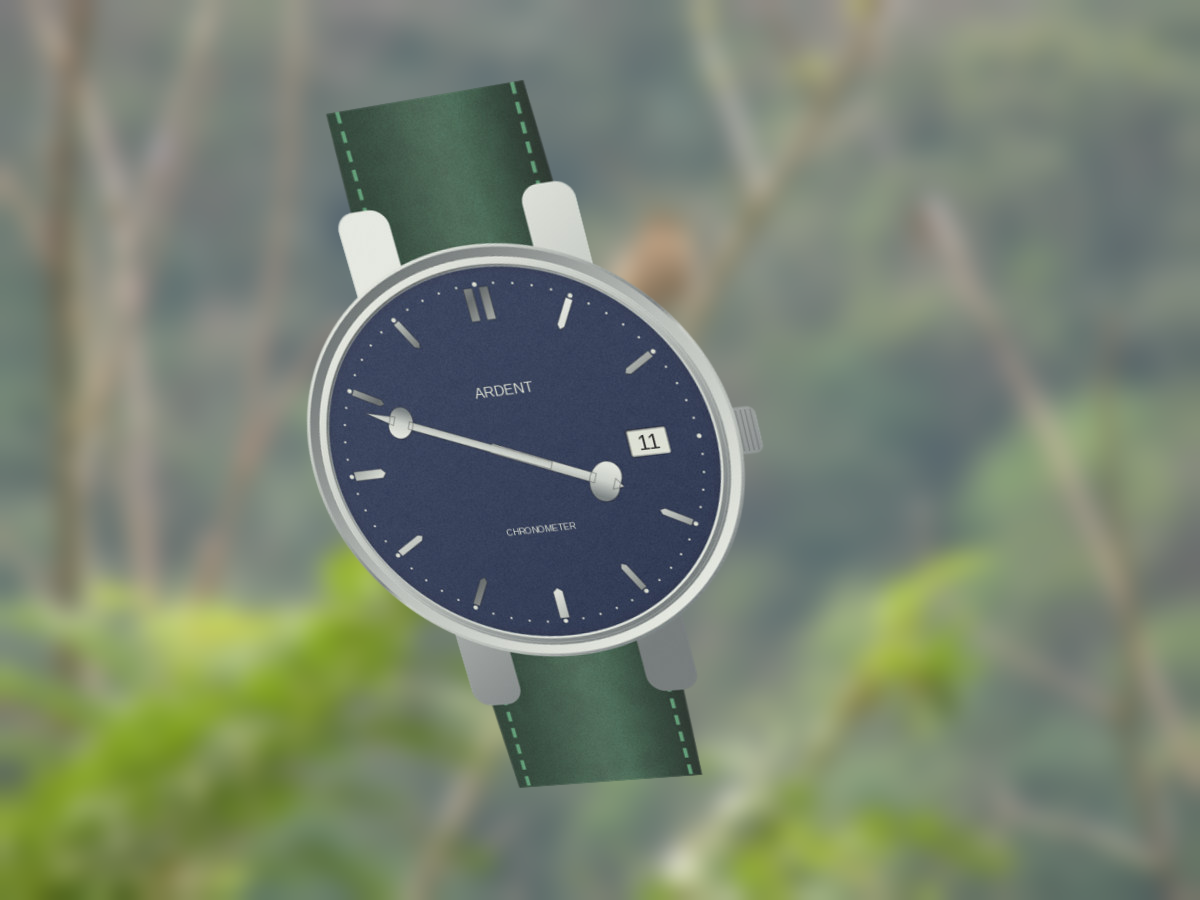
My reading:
{"hour": 3, "minute": 49}
